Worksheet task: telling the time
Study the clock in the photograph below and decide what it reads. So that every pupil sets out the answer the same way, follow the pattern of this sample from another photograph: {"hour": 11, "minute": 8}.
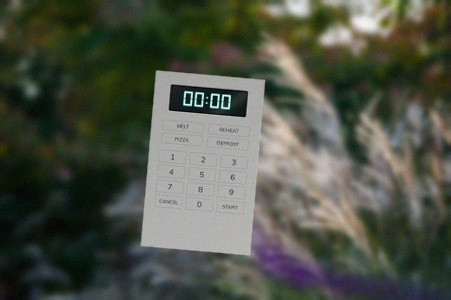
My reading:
{"hour": 0, "minute": 0}
